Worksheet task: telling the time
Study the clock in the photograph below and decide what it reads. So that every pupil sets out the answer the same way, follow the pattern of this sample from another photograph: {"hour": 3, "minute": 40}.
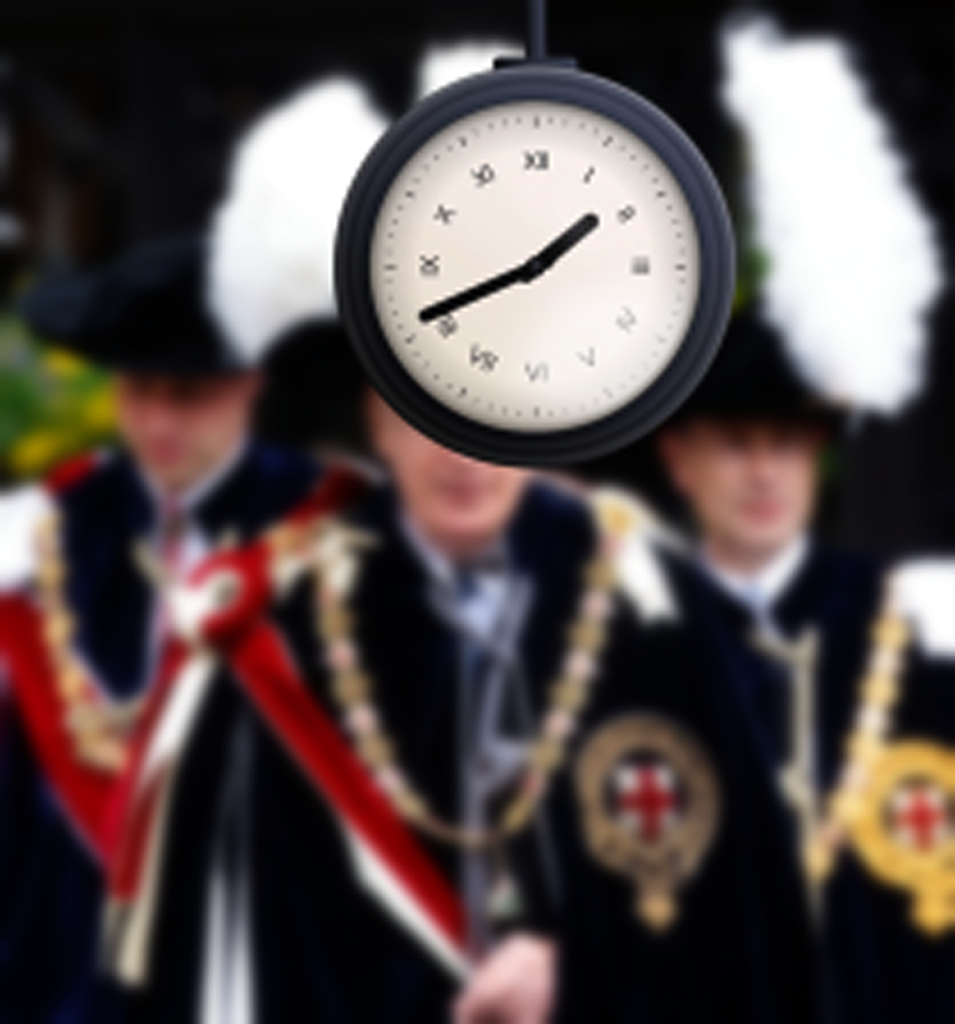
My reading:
{"hour": 1, "minute": 41}
